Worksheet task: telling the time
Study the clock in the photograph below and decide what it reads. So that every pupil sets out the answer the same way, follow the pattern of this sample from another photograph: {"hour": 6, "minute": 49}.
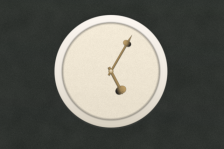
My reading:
{"hour": 5, "minute": 5}
